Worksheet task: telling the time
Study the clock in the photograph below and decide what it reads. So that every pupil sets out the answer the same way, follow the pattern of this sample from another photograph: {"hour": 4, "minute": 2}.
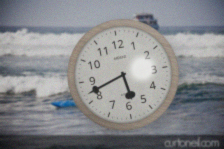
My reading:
{"hour": 5, "minute": 42}
